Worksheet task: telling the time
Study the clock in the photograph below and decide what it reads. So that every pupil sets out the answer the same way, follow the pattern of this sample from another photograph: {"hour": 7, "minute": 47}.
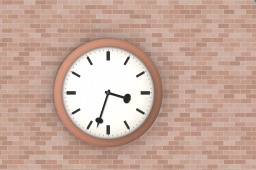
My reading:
{"hour": 3, "minute": 33}
